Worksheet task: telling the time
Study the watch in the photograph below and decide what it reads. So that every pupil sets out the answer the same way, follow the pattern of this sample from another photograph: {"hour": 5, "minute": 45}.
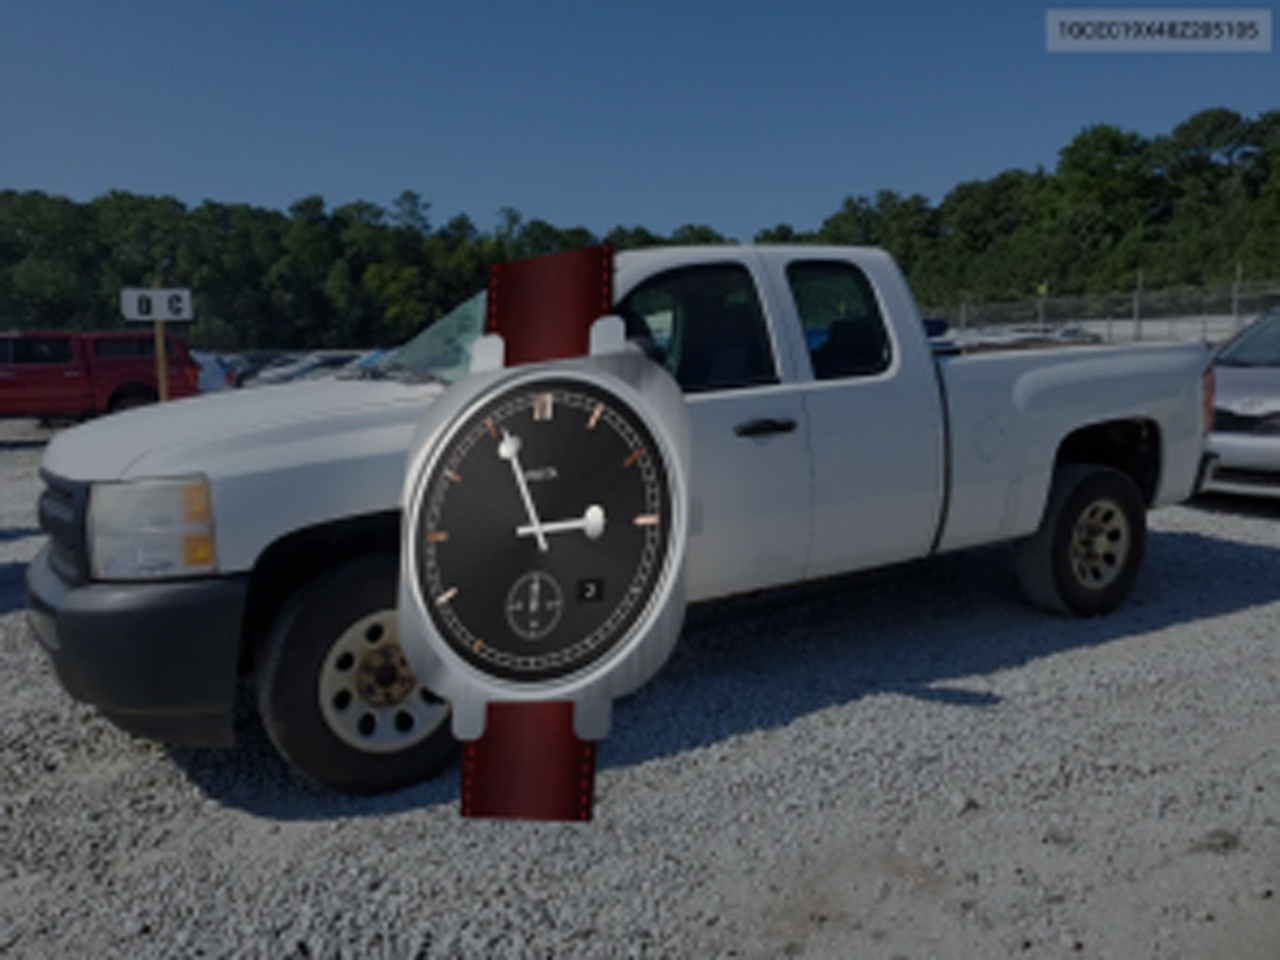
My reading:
{"hour": 2, "minute": 56}
